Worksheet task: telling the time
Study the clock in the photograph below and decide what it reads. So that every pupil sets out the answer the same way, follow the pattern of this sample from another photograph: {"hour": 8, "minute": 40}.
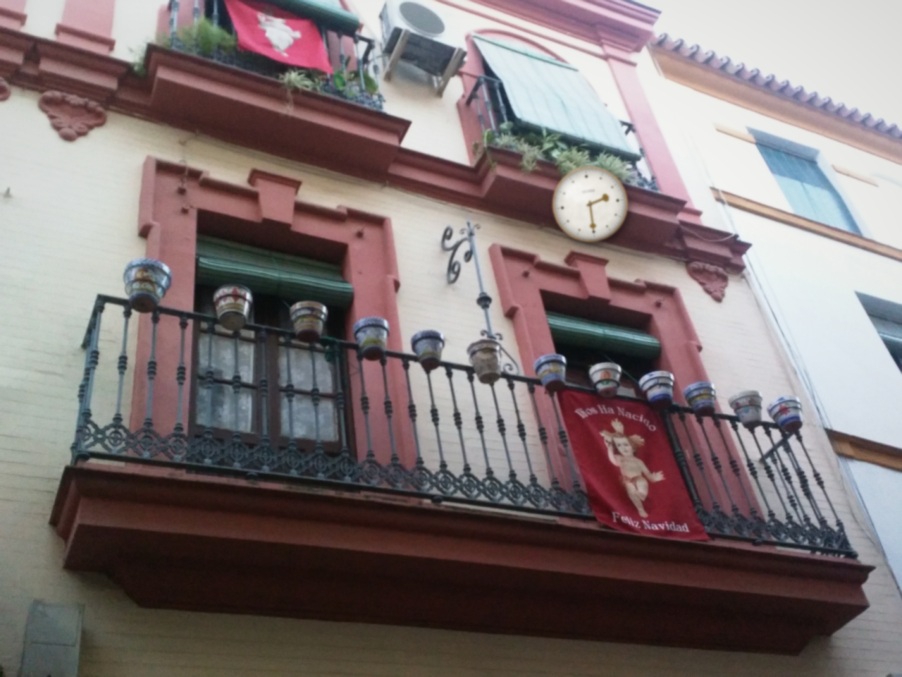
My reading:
{"hour": 2, "minute": 30}
